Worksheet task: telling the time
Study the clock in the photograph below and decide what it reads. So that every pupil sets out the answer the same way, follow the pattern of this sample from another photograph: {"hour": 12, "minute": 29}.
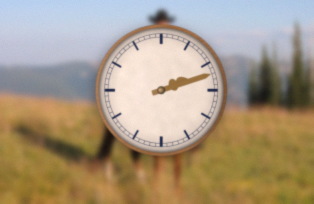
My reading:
{"hour": 2, "minute": 12}
